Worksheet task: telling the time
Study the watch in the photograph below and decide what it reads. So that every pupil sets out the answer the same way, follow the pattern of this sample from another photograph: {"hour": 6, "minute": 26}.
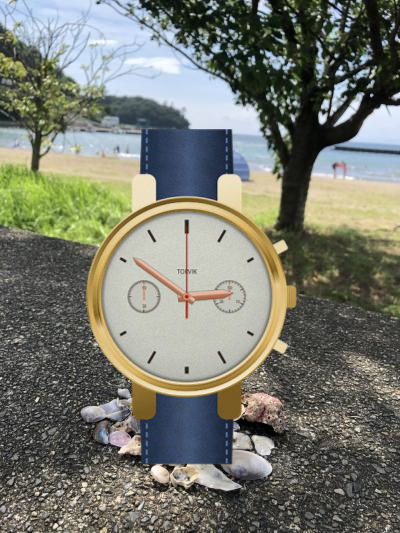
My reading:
{"hour": 2, "minute": 51}
